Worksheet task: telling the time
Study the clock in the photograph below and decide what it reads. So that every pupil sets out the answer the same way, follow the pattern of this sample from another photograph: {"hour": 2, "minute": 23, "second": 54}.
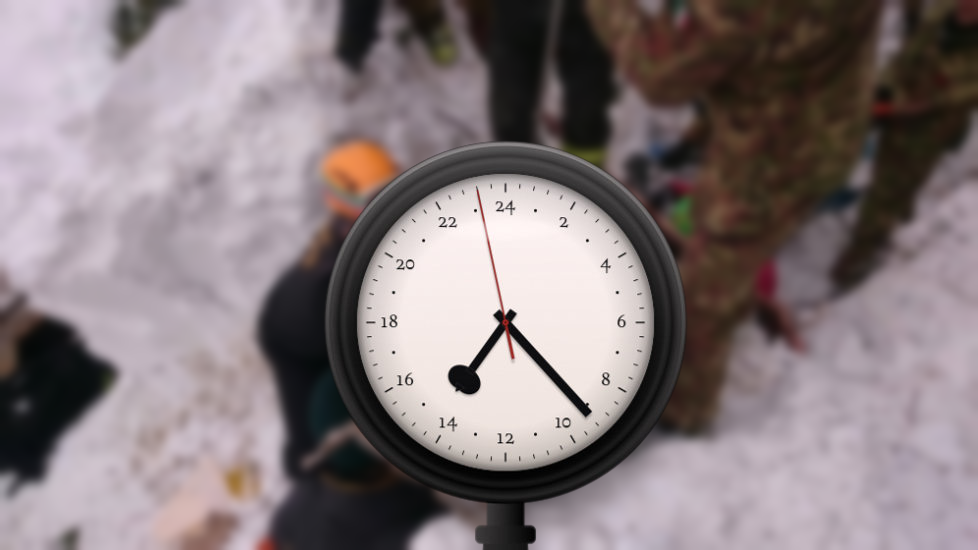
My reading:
{"hour": 14, "minute": 22, "second": 58}
